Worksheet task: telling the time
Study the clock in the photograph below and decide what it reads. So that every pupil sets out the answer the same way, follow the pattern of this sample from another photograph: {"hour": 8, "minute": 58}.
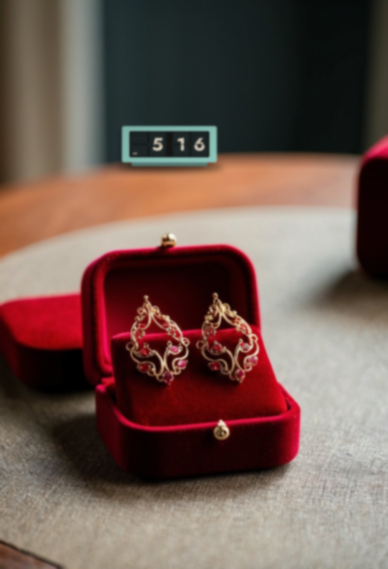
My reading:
{"hour": 5, "minute": 16}
